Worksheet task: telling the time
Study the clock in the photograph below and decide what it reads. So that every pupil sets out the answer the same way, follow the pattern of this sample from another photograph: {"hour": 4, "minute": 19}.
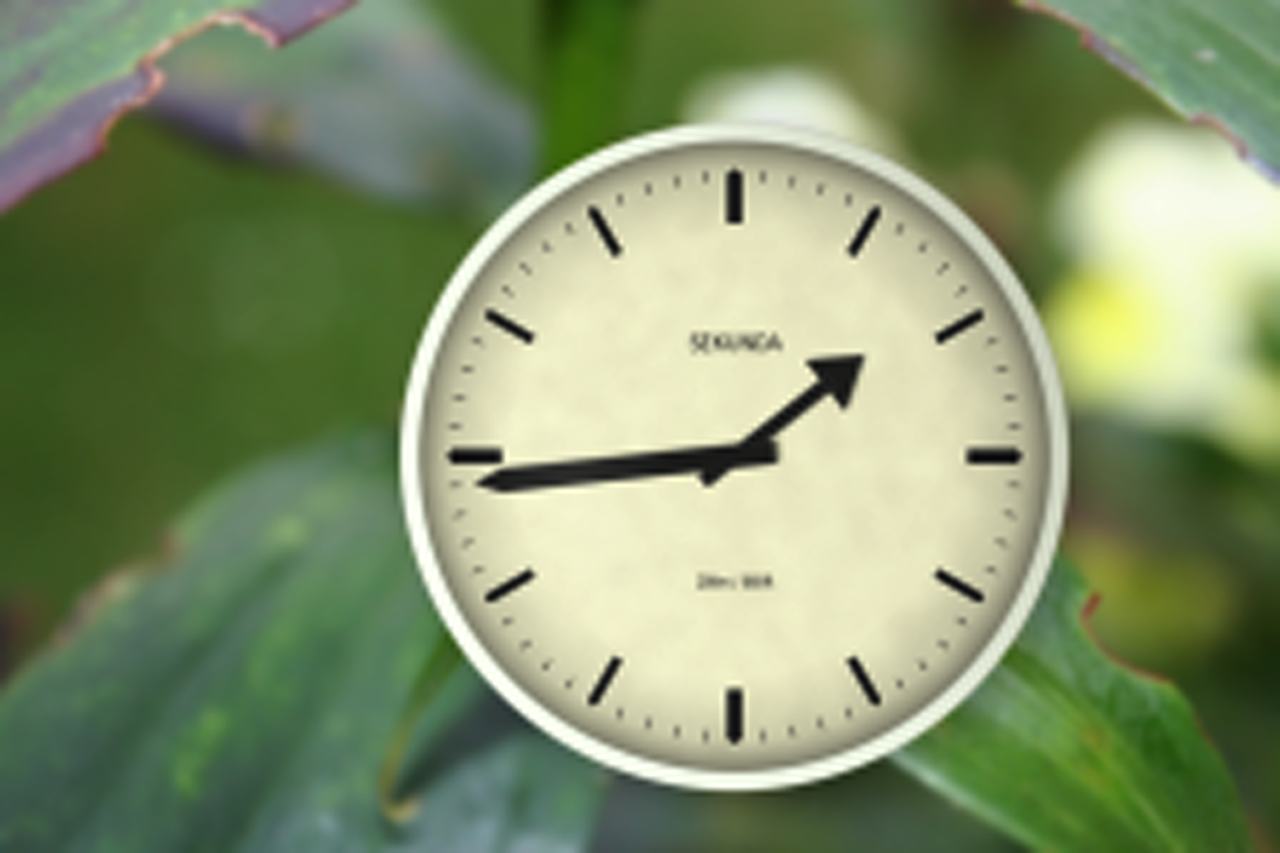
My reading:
{"hour": 1, "minute": 44}
